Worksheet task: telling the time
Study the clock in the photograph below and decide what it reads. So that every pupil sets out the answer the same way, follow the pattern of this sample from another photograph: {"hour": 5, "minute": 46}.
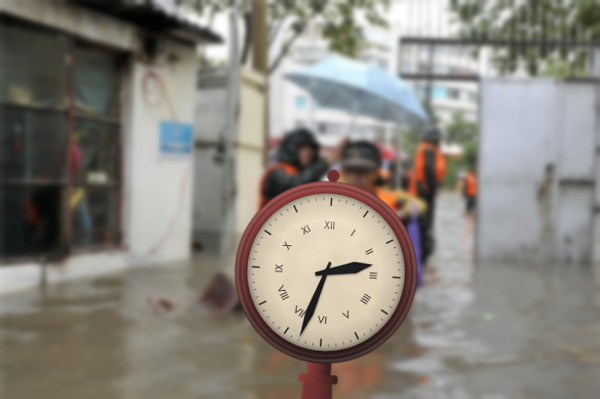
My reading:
{"hour": 2, "minute": 33}
